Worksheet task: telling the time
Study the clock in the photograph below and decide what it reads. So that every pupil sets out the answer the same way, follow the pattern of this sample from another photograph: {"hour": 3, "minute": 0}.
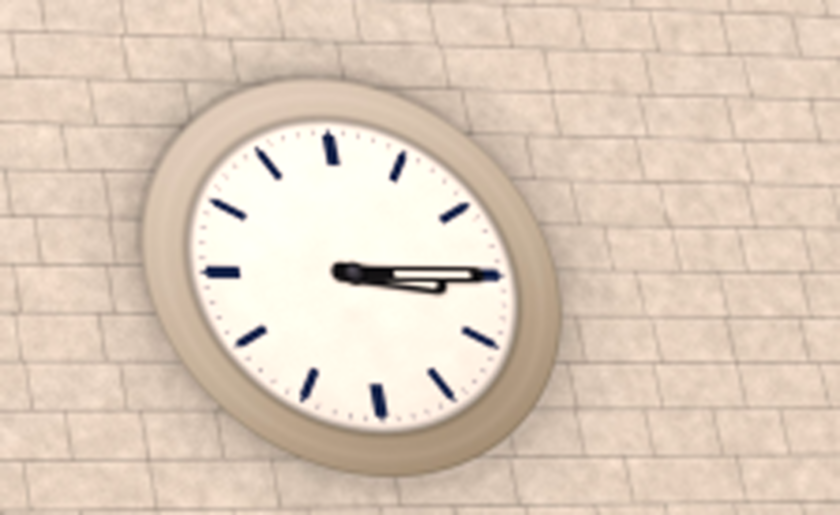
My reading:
{"hour": 3, "minute": 15}
